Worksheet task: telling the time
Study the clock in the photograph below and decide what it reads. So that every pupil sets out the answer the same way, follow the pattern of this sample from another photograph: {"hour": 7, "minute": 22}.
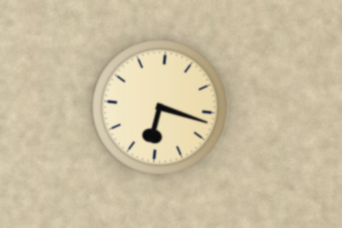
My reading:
{"hour": 6, "minute": 17}
